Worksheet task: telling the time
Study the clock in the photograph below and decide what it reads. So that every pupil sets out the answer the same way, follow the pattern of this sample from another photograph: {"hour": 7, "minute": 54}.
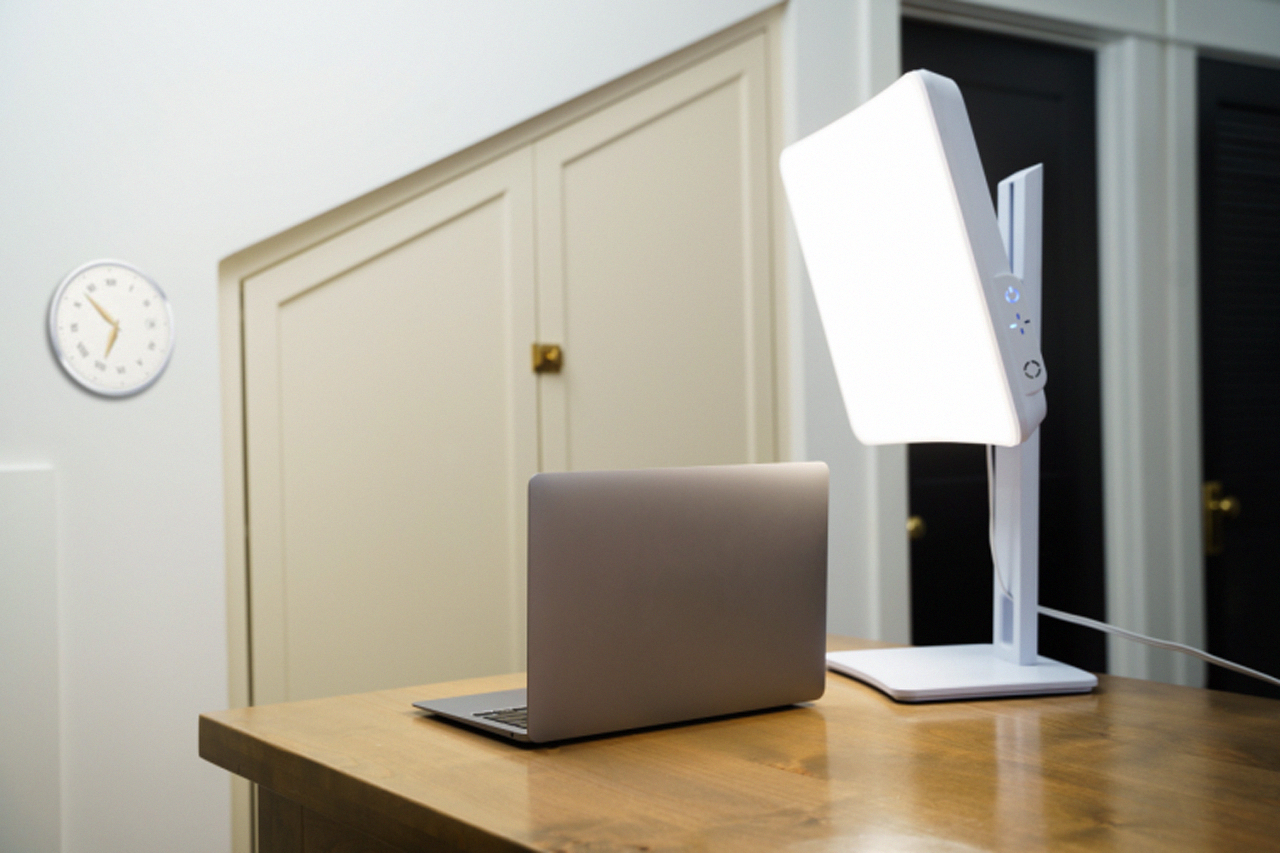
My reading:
{"hour": 6, "minute": 53}
